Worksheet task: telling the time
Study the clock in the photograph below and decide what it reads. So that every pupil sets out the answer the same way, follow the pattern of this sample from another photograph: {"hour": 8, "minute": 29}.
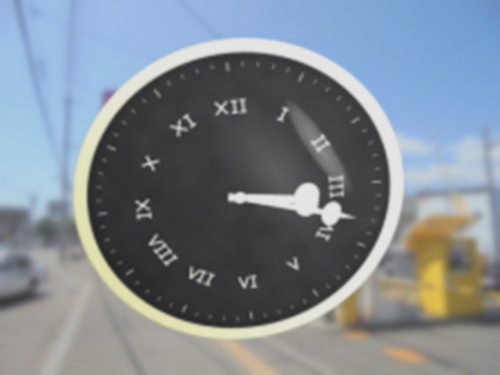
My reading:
{"hour": 3, "minute": 18}
